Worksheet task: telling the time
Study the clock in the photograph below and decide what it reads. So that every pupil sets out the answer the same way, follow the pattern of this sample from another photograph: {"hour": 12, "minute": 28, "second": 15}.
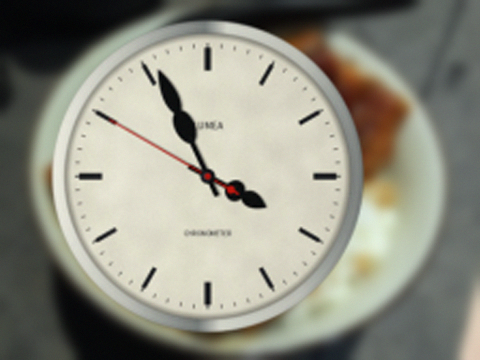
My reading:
{"hour": 3, "minute": 55, "second": 50}
